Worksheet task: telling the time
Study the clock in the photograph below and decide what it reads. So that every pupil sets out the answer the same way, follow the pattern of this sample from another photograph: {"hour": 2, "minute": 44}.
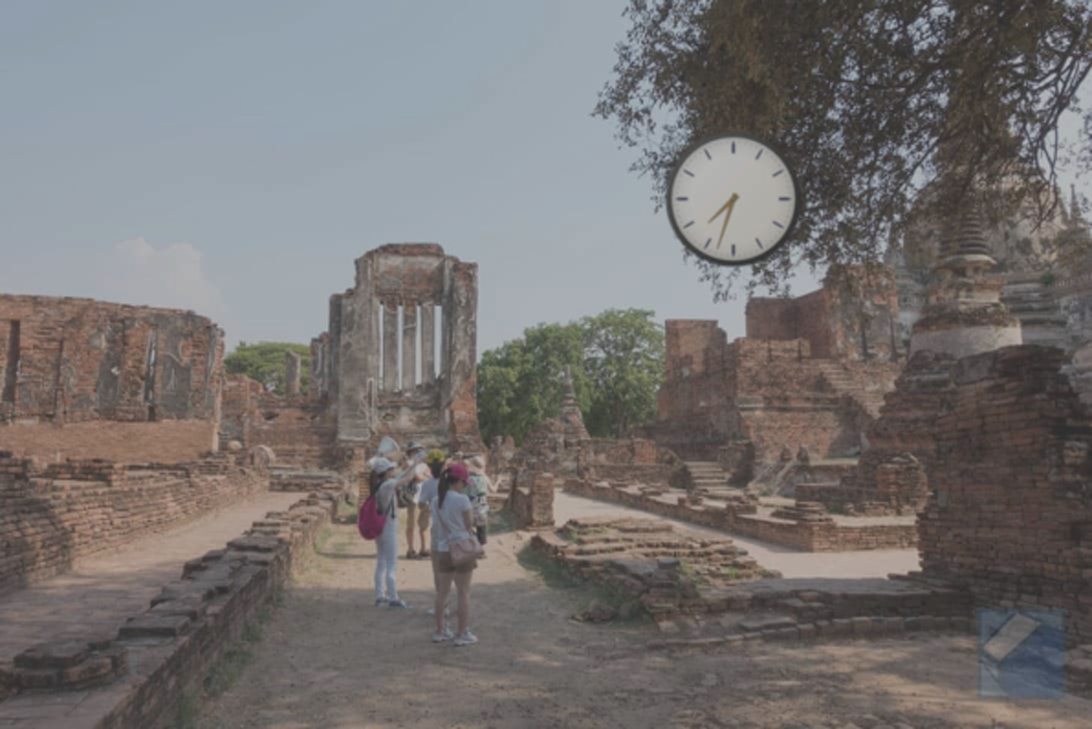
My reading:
{"hour": 7, "minute": 33}
